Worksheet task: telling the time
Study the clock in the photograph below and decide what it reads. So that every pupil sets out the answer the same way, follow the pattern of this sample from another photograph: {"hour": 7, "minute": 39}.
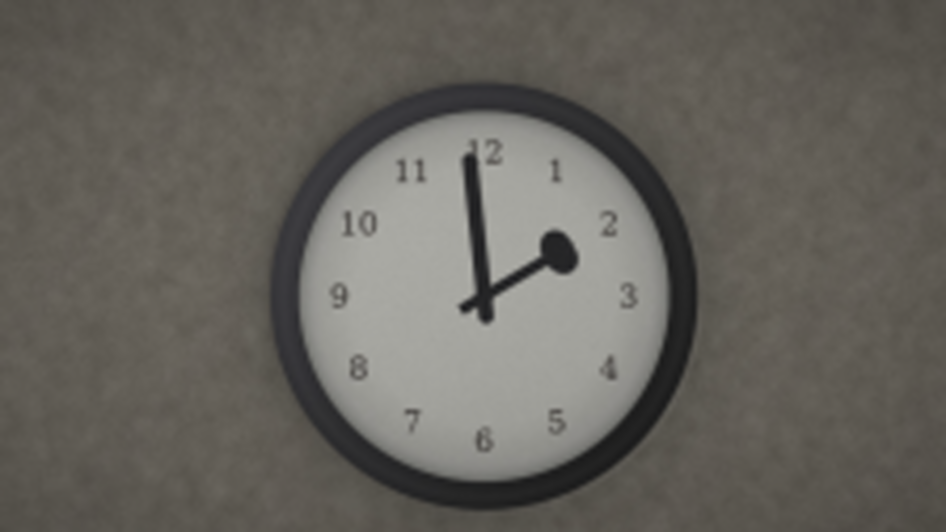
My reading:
{"hour": 1, "minute": 59}
